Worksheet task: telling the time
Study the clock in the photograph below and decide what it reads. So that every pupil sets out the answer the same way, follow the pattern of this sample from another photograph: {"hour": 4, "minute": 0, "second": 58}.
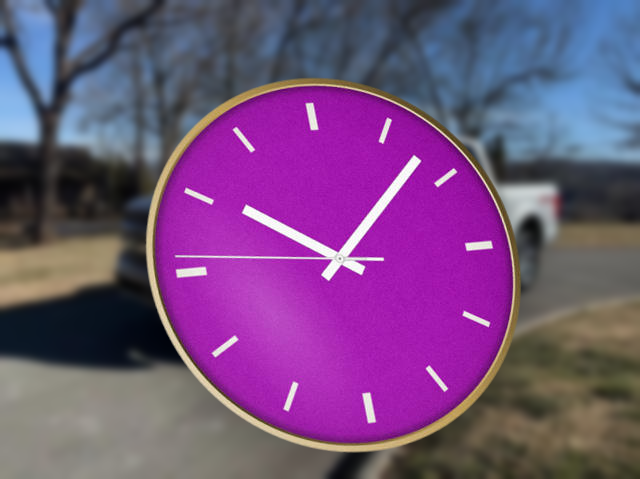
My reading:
{"hour": 10, "minute": 7, "second": 46}
